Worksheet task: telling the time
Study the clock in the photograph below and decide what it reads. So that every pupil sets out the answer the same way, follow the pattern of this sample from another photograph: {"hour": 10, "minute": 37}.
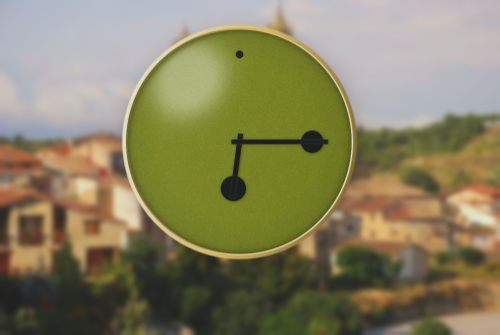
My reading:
{"hour": 6, "minute": 15}
